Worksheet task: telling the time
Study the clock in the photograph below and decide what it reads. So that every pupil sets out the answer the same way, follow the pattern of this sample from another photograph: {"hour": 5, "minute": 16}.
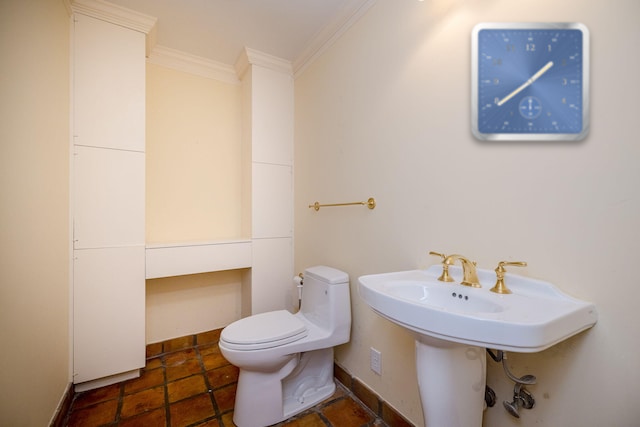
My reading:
{"hour": 1, "minute": 39}
